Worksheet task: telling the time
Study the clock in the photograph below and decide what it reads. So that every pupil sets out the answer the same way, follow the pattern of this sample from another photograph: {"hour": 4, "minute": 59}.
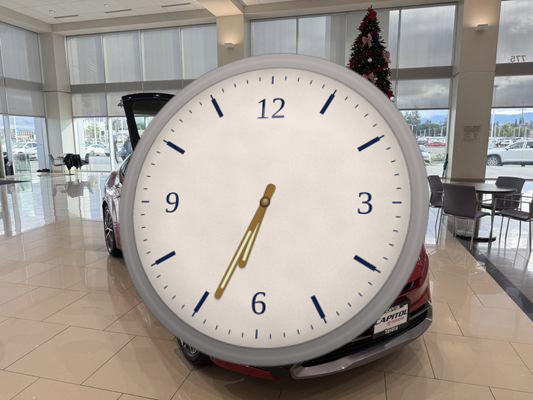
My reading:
{"hour": 6, "minute": 34}
